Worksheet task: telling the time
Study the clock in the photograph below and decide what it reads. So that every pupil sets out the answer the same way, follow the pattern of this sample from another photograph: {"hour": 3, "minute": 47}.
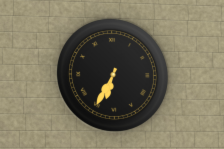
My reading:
{"hour": 6, "minute": 35}
